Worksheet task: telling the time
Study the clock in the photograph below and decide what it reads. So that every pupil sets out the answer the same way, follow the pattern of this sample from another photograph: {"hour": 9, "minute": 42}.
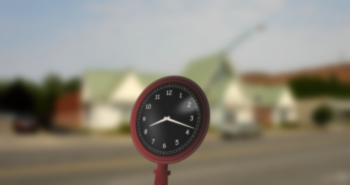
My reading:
{"hour": 8, "minute": 18}
